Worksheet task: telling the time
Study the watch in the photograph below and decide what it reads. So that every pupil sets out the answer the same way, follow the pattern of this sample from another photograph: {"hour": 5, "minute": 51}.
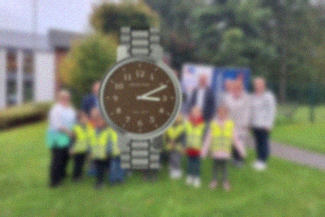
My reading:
{"hour": 3, "minute": 11}
